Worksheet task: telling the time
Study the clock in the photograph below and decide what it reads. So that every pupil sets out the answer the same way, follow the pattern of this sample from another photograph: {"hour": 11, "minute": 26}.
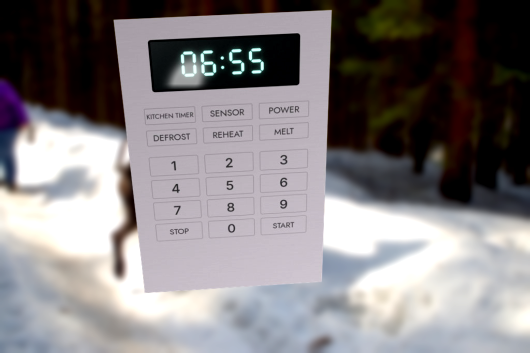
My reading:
{"hour": 6, "minute": 55}
